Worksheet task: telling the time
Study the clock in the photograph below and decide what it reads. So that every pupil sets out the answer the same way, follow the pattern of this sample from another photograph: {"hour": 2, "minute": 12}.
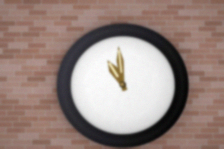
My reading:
{"hour": 10, "minute": 59}
